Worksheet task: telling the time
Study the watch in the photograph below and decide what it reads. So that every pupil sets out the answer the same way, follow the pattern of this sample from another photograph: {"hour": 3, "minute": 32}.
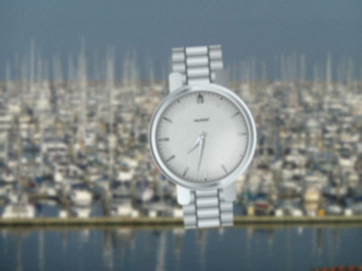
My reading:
{"hour": 7, "minute": 32}
